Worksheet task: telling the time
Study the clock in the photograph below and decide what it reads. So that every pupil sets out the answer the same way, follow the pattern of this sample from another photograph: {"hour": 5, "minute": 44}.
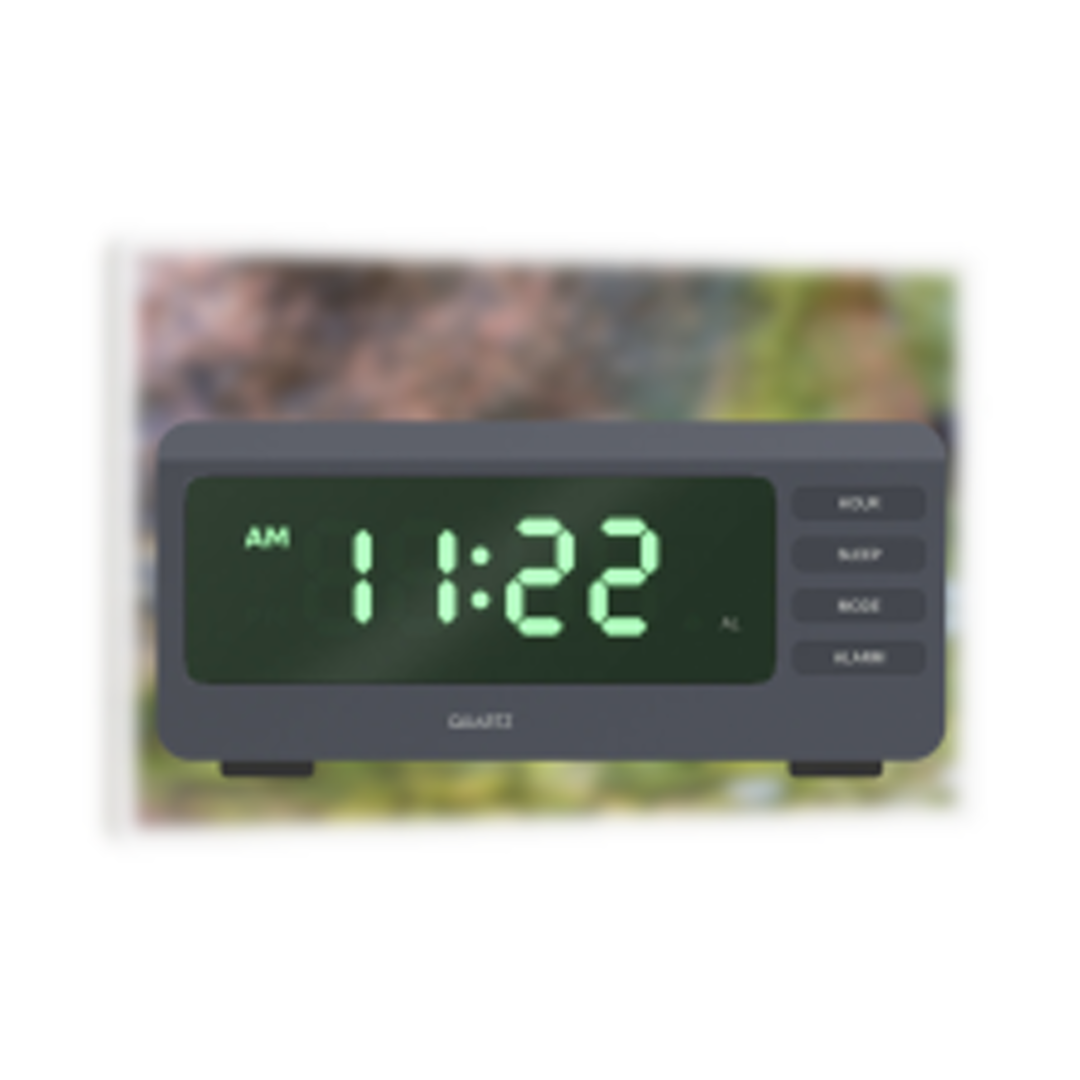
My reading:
{"hour": 11, "minute": 22}
